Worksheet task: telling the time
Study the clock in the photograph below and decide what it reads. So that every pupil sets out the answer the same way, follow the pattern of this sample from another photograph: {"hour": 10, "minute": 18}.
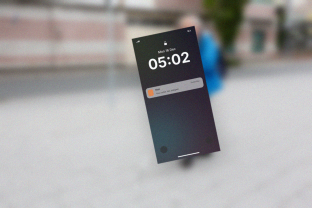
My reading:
{"hour": 5, "minute": 2}
